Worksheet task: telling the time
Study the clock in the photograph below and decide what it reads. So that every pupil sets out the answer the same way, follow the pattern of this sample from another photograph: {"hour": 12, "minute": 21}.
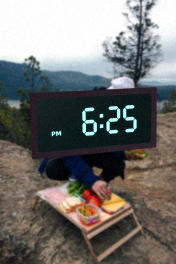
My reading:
{"hour": 6, "minute": 25}
